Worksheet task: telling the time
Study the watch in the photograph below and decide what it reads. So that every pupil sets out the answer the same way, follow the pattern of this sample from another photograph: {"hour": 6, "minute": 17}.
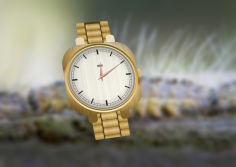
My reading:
{"hour": 12, "minute": 10}
